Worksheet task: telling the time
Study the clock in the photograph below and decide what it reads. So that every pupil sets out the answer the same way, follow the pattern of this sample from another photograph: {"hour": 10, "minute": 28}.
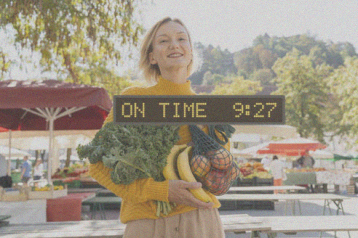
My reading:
{"hour": 9, "minute": 27}
